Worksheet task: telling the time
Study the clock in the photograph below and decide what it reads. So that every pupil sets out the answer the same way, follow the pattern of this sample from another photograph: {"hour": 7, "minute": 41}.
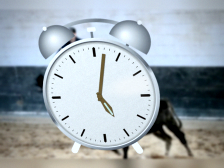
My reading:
{"hour": 5, "minute": 2}
